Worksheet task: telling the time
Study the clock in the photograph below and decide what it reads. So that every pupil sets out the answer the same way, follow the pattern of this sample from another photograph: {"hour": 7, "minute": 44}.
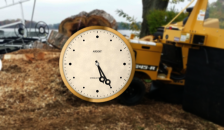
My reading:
{"hour": 5, "minute": 25}
